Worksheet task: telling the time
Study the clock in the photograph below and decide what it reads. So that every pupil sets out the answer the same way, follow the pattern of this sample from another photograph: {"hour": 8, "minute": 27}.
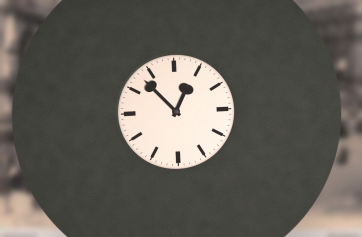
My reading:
{"hour": 12, "minute": 53}
